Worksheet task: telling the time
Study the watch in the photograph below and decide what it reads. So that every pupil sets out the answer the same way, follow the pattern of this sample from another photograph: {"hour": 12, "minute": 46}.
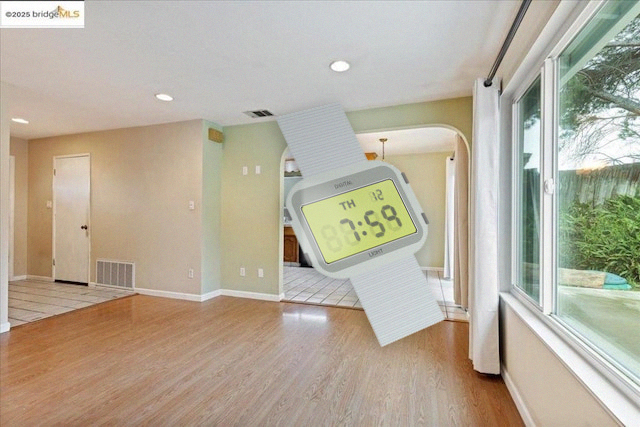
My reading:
{"hour": 7, "minute": 59}
